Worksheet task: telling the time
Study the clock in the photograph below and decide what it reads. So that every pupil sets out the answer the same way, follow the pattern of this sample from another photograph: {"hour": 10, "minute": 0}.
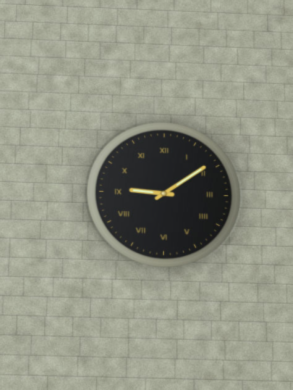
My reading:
{"hour": 9, "minute": 9}
